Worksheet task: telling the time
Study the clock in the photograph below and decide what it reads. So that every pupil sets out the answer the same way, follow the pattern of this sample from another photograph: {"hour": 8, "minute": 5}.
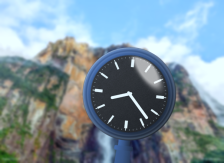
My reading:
{"hour": 8, "minute": 23}
